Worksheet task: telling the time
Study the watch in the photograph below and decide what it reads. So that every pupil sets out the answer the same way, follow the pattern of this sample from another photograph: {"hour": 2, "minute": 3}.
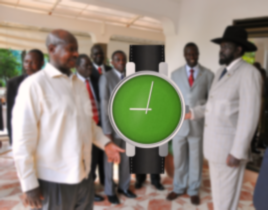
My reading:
{"hour": 9, "minute": 2}
